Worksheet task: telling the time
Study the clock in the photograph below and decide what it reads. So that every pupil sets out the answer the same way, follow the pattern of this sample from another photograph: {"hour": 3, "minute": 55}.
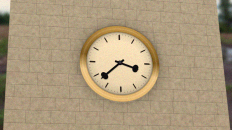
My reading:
{"hour": 3, "minute": 38}
